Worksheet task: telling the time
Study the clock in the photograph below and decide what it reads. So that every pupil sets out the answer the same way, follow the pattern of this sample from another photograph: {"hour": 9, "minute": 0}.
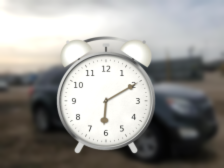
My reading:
{"hour": 6, "minute": 10}
